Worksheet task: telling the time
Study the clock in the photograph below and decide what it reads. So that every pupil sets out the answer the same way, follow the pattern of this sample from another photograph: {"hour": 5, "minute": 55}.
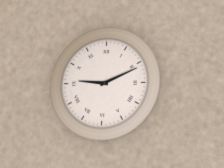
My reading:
{"hour": 9, "minute": 11}
